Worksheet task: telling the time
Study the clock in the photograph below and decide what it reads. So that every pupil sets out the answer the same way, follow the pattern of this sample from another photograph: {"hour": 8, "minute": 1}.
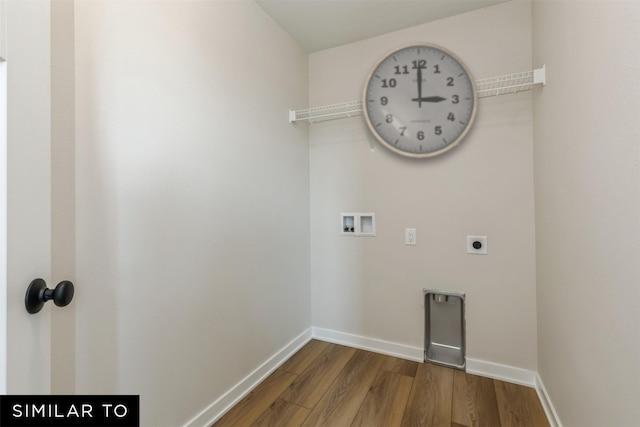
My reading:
{"hour": 3, "minute": 0}
